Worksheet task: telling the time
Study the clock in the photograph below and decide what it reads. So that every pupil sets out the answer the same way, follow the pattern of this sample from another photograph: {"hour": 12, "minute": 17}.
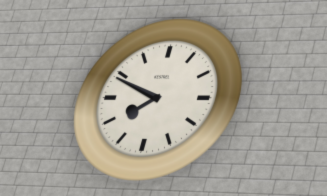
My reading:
{"hour": 7, "minute": 49}
